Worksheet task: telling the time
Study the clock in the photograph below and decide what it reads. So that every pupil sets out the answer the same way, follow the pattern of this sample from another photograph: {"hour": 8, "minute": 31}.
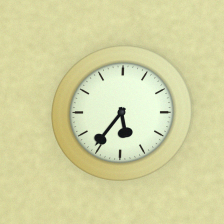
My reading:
{"hour": 5, "minute": 36}
